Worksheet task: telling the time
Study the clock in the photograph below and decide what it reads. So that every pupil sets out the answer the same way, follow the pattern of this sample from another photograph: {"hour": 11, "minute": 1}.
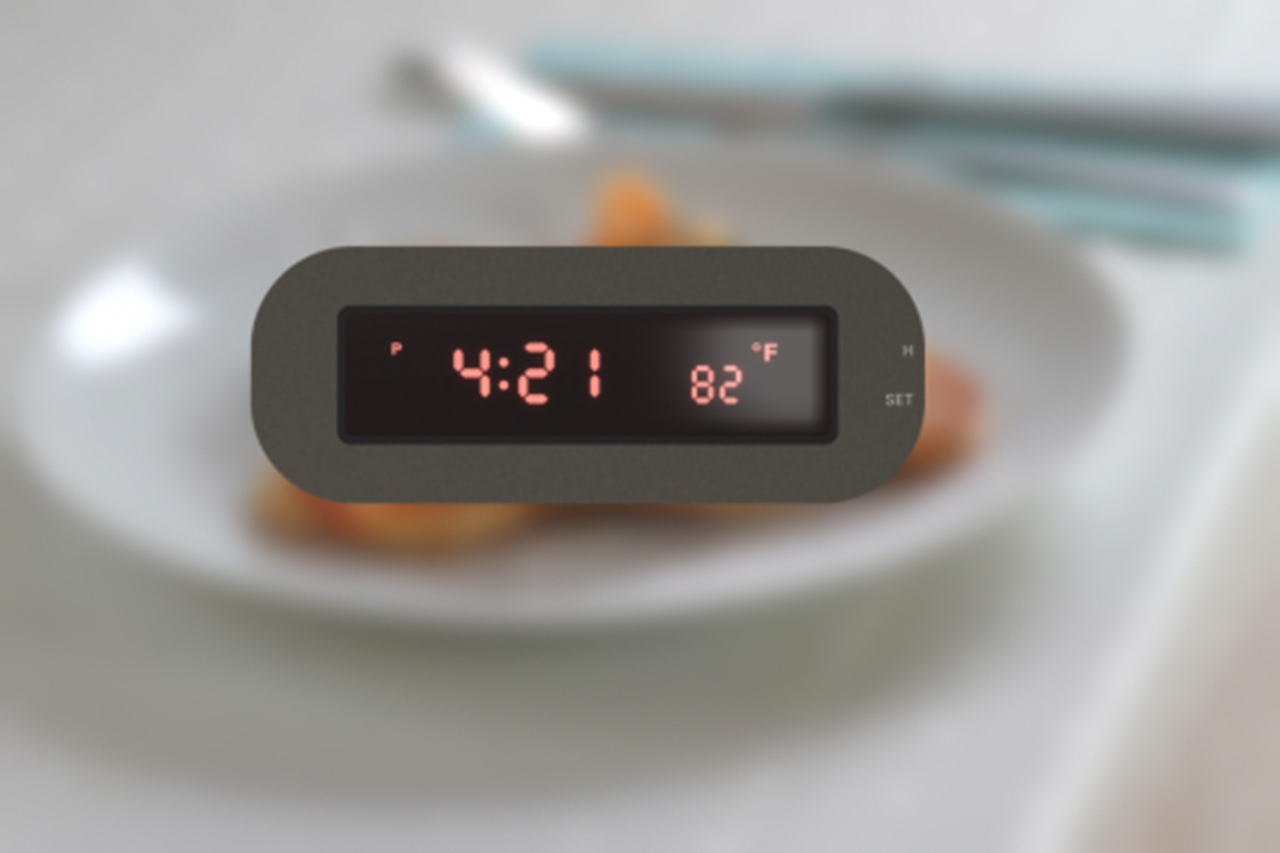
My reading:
{"hour": 4, "minute": 21}
